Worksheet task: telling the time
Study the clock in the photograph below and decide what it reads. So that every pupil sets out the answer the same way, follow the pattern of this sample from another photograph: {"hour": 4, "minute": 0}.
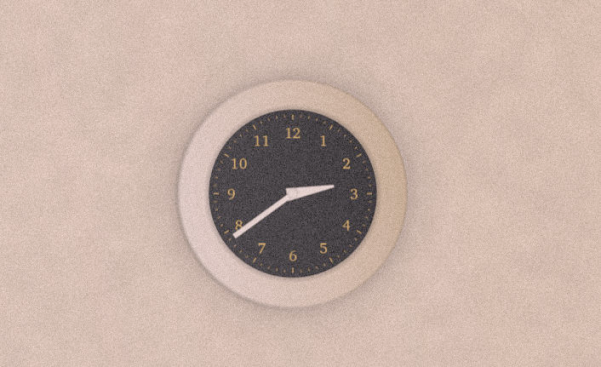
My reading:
{"hour": 2, "minute": 39}
